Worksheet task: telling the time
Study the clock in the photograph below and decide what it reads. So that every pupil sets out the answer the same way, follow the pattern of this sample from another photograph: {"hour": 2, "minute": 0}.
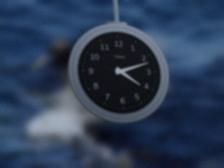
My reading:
{"hour": 4, "minute": 12}
